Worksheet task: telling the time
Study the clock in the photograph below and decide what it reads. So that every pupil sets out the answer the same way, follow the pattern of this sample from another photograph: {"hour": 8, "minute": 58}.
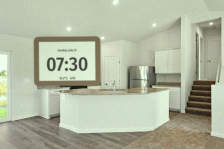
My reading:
{"hour": 7, "minute": 30}
